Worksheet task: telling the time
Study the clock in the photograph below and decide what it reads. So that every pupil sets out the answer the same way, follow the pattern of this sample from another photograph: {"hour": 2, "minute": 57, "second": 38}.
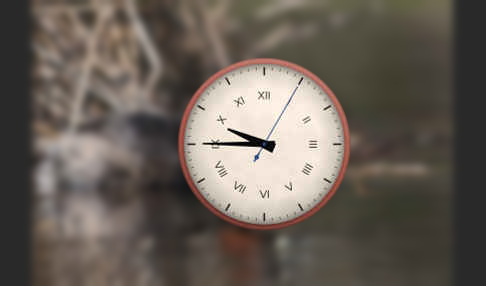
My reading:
{"hour": 9, "minute": 45, "second": 5}
